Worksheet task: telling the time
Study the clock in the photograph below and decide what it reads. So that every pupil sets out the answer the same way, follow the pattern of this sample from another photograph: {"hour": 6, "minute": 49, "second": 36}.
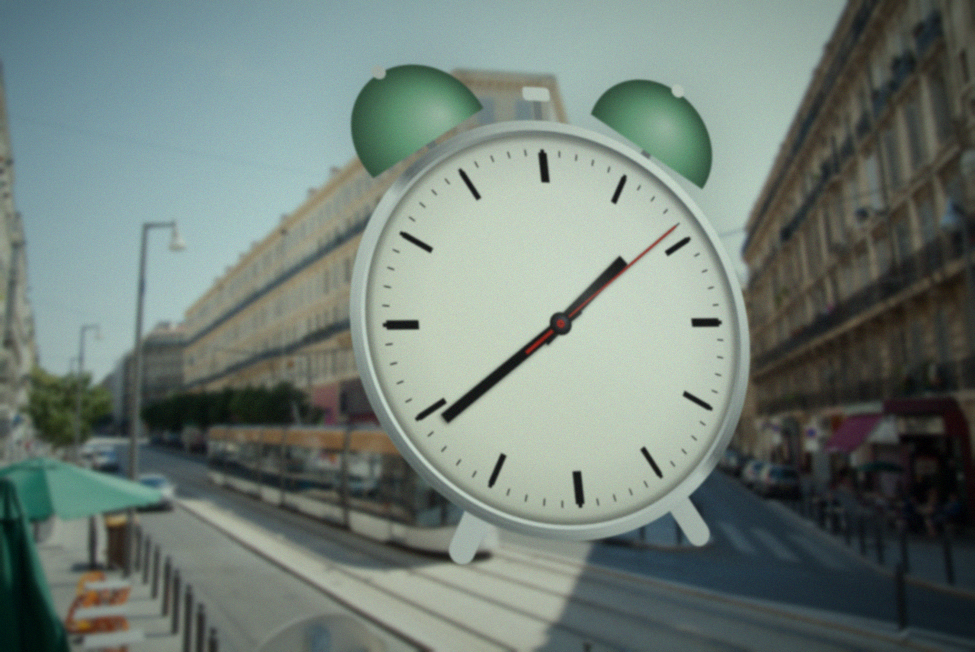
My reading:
{"hour": 1, "minute": 39, "second": 9}
